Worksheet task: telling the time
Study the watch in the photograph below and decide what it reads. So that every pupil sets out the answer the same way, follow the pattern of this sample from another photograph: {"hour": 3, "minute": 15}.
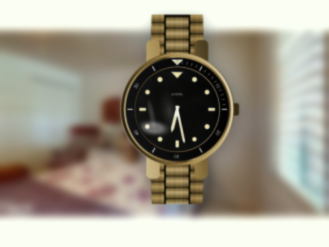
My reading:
{"hour": 6, "minute": 28}
